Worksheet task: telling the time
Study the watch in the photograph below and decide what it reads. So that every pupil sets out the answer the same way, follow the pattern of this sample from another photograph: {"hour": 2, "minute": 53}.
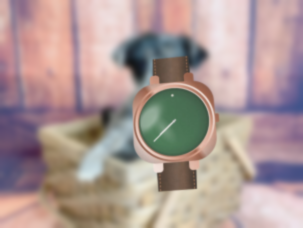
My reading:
{"hour": 7, "minute": 38}
